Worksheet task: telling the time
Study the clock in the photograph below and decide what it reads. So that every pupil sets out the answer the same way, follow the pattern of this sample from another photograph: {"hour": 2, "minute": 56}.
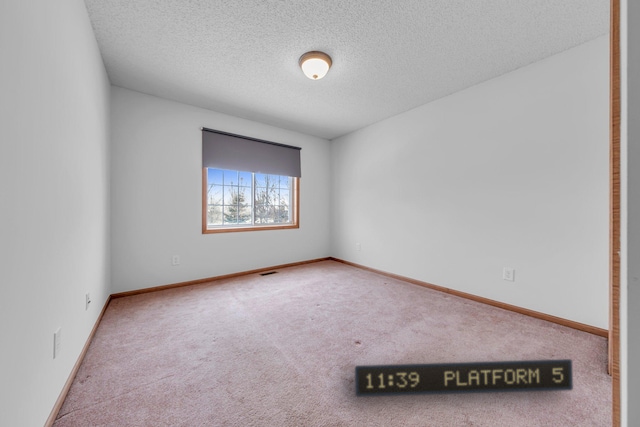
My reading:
{"hour": 11, "minute": 39}
